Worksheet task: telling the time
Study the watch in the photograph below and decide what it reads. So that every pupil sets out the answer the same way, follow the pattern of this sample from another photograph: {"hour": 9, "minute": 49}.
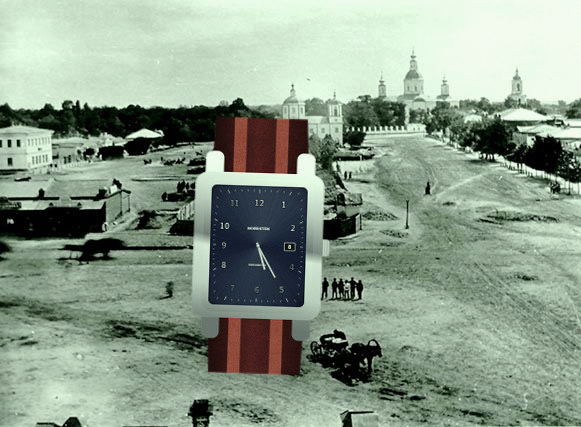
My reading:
{"hour": 5, "minute": 25}
